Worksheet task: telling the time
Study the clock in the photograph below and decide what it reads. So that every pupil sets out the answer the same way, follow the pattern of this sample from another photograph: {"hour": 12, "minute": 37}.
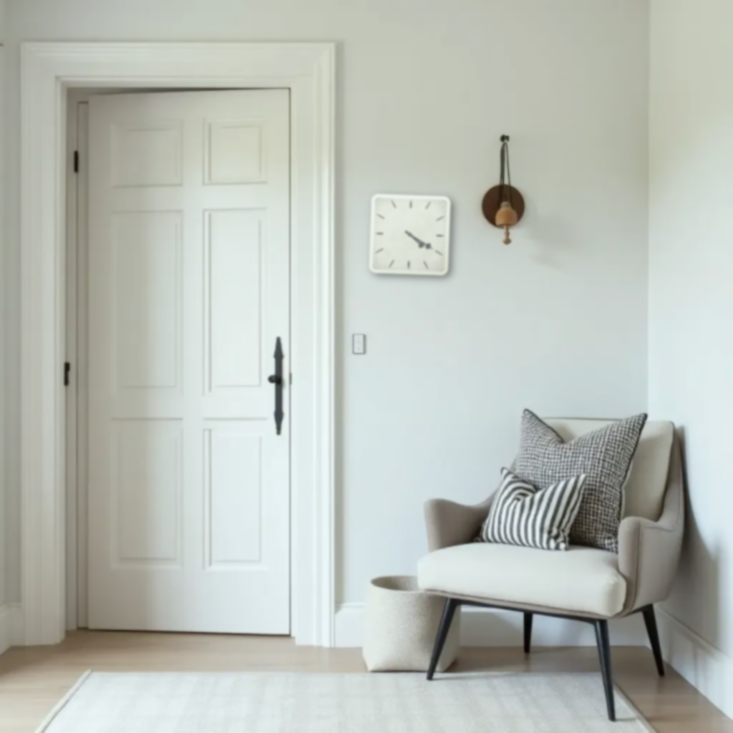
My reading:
{"hour": 4, "minute": 20}
